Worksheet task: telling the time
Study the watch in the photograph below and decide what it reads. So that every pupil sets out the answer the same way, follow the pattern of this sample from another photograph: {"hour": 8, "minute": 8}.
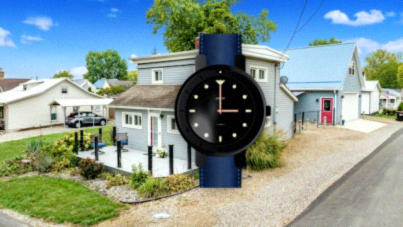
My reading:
{"hour": 3, "minute": 0}
